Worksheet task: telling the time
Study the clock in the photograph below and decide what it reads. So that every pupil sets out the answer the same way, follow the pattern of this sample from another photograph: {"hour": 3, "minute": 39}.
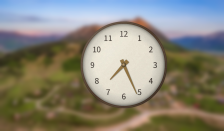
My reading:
{"hour": 7, "minute": 26}
